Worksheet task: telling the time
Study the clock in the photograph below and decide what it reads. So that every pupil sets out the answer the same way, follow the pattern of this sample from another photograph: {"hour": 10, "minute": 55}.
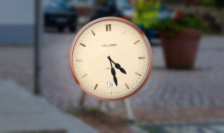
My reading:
{"hour": 4, "minute": 28}
